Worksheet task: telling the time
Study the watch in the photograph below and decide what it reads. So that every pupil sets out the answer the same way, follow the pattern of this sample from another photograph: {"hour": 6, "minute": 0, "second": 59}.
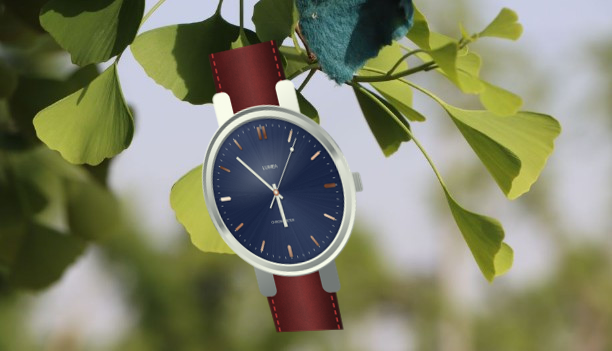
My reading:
{"hour": 5, "minute": 53, "second": 6}
